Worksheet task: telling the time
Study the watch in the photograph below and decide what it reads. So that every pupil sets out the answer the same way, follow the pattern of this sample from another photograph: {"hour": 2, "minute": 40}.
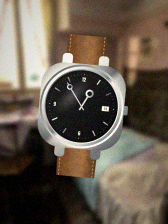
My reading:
{"hour": 12, "minute": 54}
